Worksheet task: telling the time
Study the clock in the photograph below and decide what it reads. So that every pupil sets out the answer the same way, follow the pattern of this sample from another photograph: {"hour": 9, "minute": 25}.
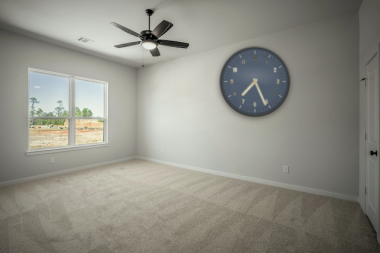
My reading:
{"hour": 7, "minute": 26}
